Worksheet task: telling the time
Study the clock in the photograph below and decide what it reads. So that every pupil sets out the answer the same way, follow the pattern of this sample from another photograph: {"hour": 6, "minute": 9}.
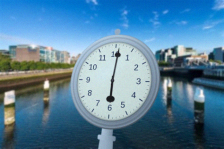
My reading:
{"hour": 6, "minute": 1}
